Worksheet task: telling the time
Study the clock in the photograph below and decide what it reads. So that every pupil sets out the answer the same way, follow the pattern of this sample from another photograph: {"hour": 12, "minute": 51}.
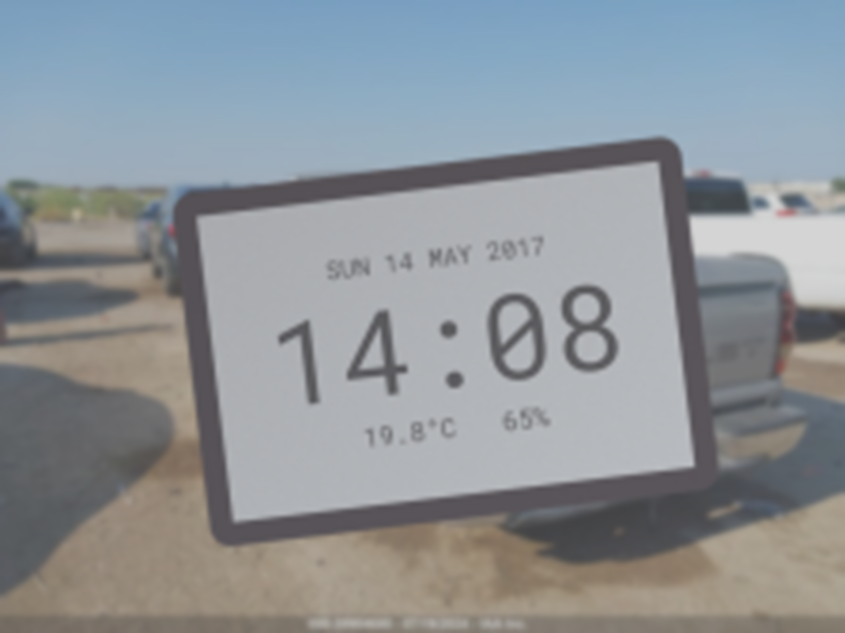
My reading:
{"hour": 14, "minute": 8}
